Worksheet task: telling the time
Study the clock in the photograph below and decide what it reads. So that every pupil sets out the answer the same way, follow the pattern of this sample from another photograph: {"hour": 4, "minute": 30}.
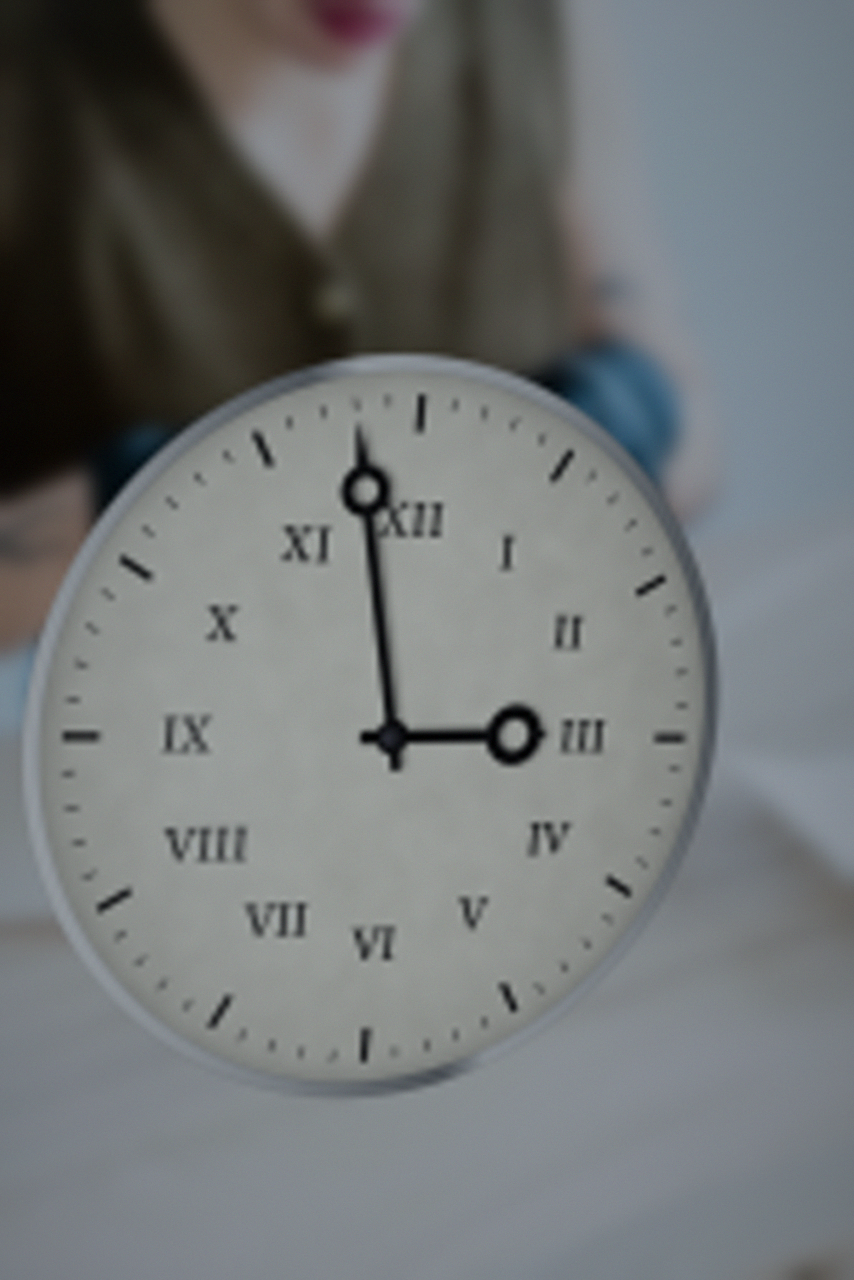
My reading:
{"hour": 2, "minute": 58}
